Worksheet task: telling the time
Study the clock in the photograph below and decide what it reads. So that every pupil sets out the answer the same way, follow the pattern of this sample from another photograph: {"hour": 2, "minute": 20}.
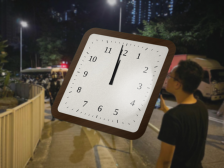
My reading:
{"hour": 11, "minute": 59}
